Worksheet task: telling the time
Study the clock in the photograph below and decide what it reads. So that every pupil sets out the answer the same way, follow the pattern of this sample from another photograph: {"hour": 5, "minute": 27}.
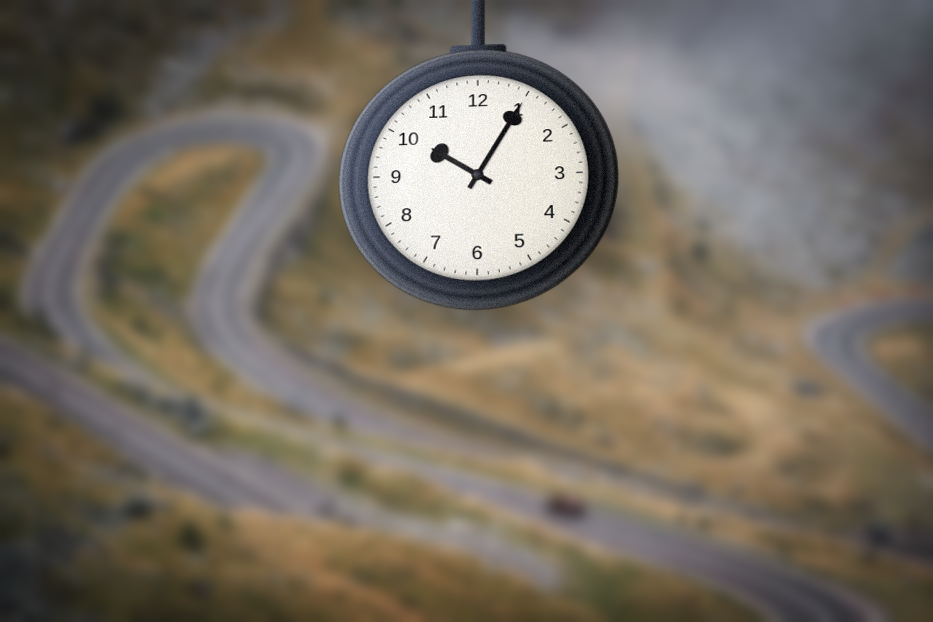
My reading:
{"hour": 10, "minute": 5}
